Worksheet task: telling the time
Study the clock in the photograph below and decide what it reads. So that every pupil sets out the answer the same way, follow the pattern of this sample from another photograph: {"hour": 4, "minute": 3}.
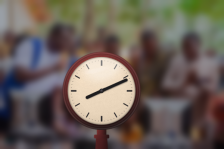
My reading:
{"hour": 8, "minute": 11}
